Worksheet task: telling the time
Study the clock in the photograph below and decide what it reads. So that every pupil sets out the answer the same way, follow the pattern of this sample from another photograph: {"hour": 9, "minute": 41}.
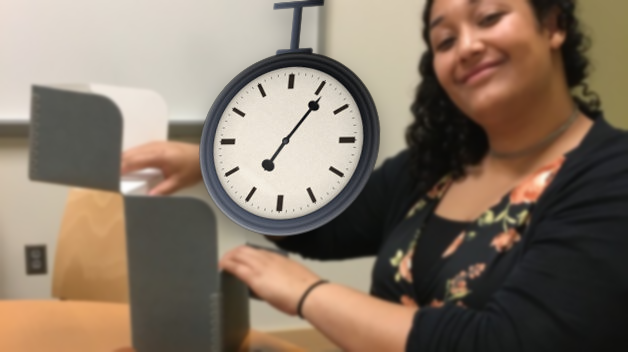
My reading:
{"hour": 7, "minute": 6}
